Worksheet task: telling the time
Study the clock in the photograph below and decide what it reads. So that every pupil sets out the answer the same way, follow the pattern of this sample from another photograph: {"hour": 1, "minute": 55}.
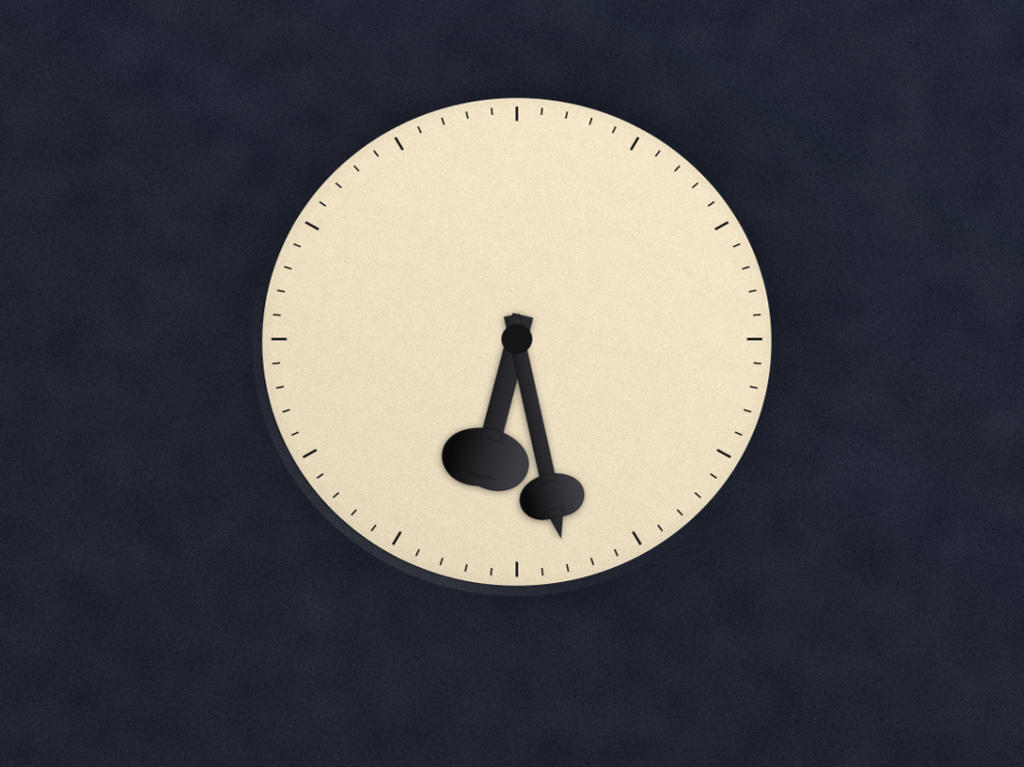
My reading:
{"hour": 6, "minute": 28}
